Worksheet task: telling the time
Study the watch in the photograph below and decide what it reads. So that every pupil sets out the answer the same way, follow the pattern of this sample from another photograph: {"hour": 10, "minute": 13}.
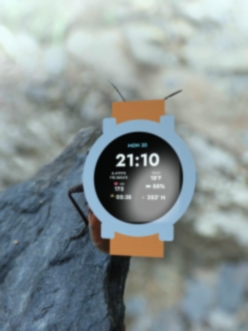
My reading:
{"hour": 21, "minute": 10}
